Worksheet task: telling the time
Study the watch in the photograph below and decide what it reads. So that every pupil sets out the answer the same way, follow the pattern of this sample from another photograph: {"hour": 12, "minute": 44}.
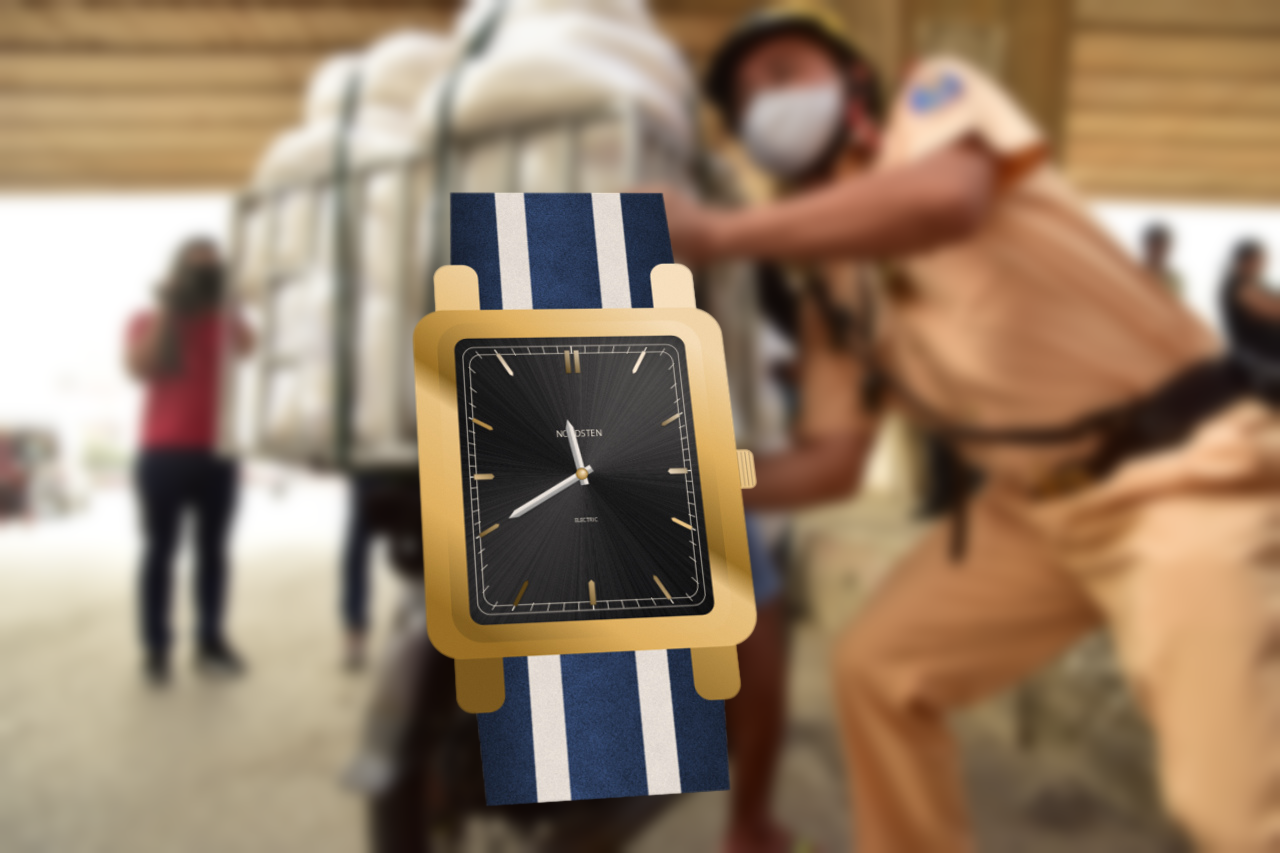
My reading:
{"hour": 11, "minute": 40}
